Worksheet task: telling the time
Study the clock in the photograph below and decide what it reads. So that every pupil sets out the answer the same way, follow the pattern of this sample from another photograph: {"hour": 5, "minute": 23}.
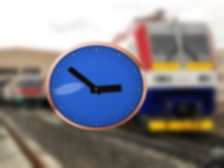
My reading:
{"hour": 2, "minute": 52}
